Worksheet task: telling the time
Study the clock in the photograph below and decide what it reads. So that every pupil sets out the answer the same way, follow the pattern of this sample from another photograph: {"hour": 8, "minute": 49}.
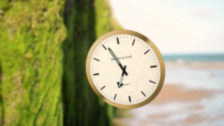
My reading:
{"hour": 6, "minute": 56}
